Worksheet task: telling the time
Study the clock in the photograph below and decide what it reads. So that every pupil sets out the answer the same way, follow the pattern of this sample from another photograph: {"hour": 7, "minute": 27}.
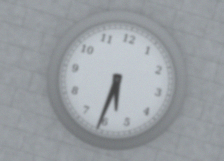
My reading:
{"hour": 5, "minute": 31}
